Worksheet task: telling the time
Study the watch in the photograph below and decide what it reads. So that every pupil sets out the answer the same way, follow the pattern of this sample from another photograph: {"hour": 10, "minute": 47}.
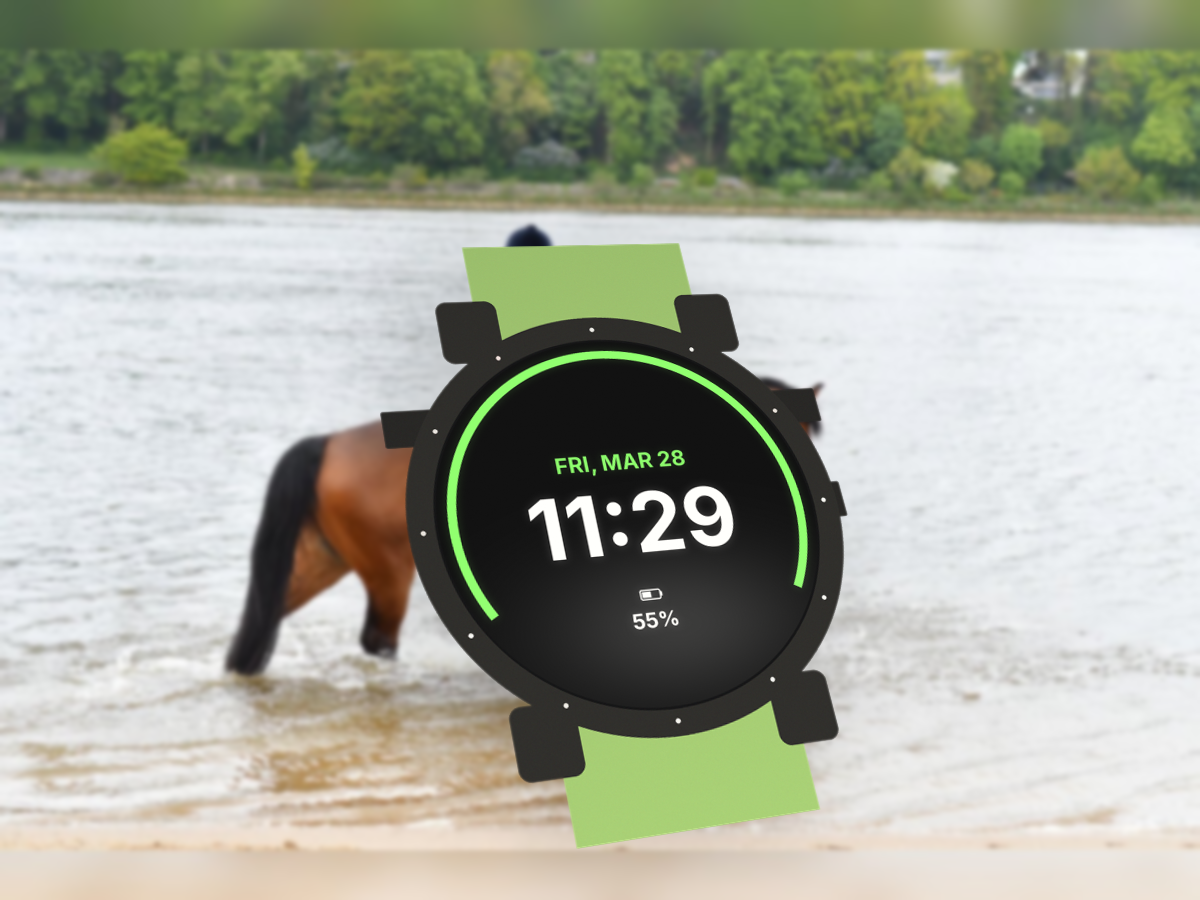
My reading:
{"hour": 11, "minute": 29}
